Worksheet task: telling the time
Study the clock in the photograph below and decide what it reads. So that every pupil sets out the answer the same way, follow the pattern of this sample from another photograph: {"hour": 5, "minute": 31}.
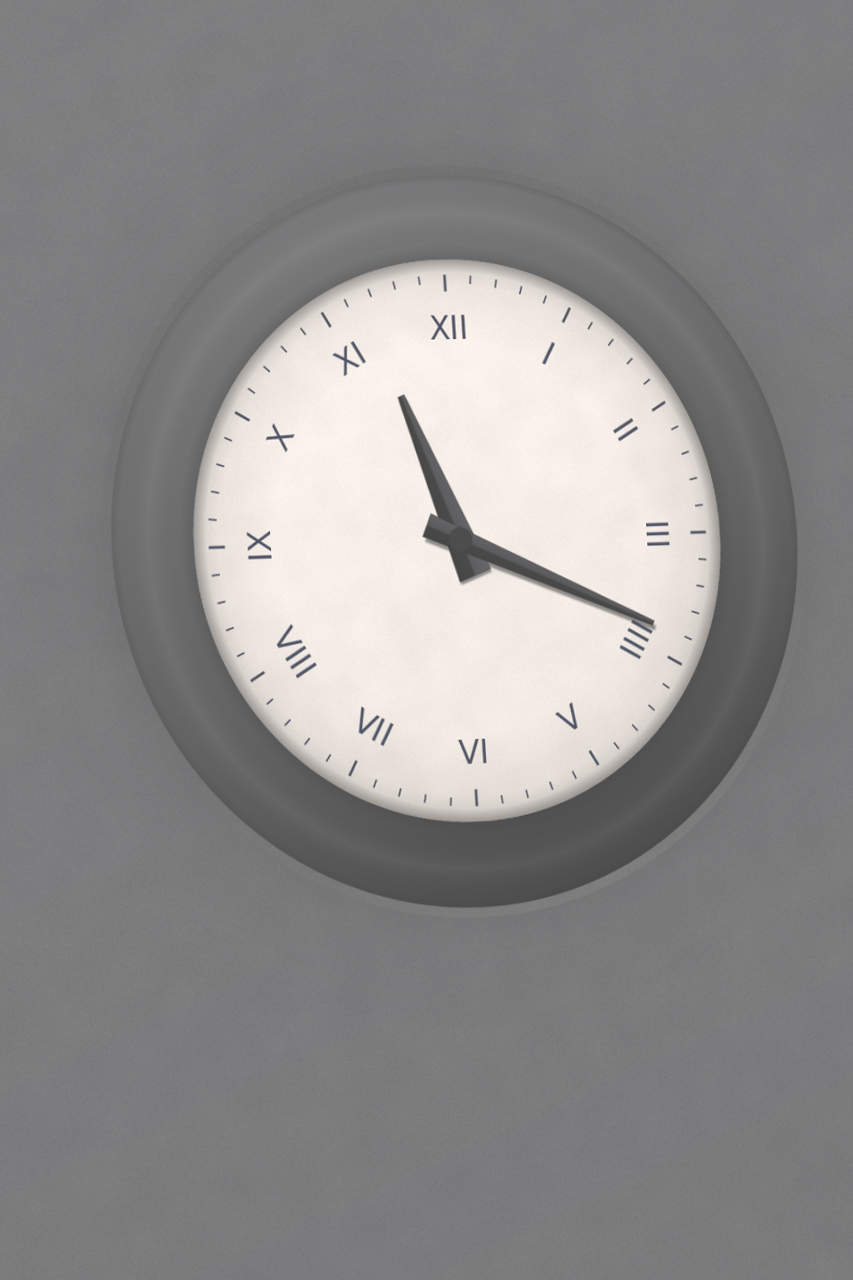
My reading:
{"hour": 11, "minute": 19}
